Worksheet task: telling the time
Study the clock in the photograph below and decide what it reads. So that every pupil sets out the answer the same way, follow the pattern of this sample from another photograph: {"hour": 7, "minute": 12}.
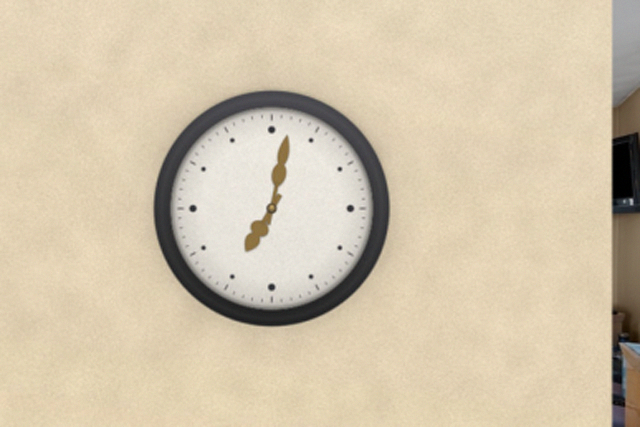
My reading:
{"hour": 7, "minute": 2}
